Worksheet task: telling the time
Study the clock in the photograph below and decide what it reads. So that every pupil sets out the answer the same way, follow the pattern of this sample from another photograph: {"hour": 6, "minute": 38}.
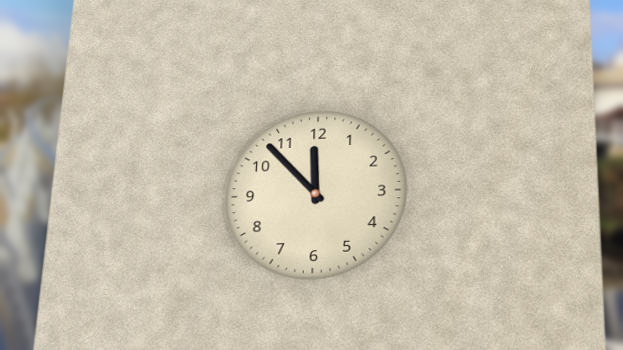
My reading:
{"hour": 11, "minute": 53}
